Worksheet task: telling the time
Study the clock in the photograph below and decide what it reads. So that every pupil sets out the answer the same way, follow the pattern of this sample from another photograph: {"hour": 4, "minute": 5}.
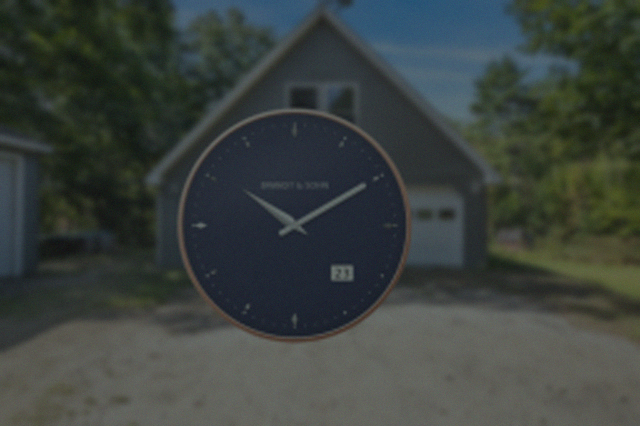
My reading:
{"hour": 10, "minute": 10}
